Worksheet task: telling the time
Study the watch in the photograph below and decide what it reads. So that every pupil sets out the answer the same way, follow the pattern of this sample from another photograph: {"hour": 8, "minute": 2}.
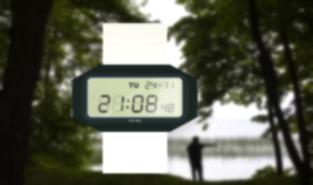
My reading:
{"hour": 21, "minute": 8}
